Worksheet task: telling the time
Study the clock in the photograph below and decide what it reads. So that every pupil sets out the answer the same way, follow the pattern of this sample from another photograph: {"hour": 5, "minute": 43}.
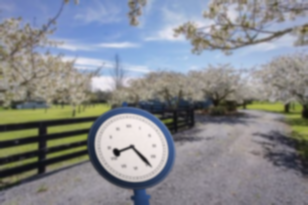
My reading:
{"hour": 8, "minute": 24}
